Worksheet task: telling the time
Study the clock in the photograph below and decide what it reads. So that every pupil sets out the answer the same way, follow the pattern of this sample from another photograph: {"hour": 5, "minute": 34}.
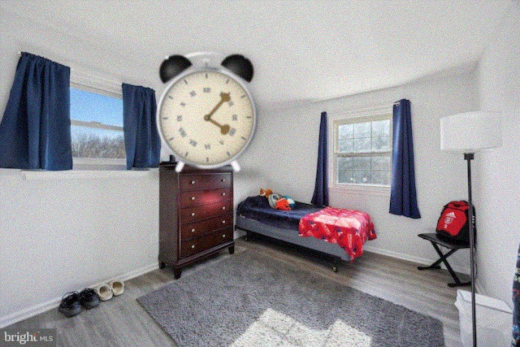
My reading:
{"hour": 4, "minute": 7}
